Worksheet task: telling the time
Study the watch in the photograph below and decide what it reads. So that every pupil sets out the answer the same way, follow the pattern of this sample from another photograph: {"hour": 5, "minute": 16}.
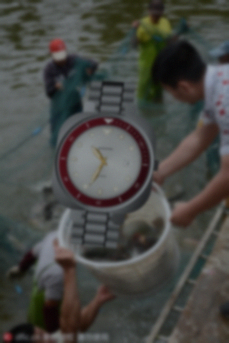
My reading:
{"hour": 10, "minute": 34}
